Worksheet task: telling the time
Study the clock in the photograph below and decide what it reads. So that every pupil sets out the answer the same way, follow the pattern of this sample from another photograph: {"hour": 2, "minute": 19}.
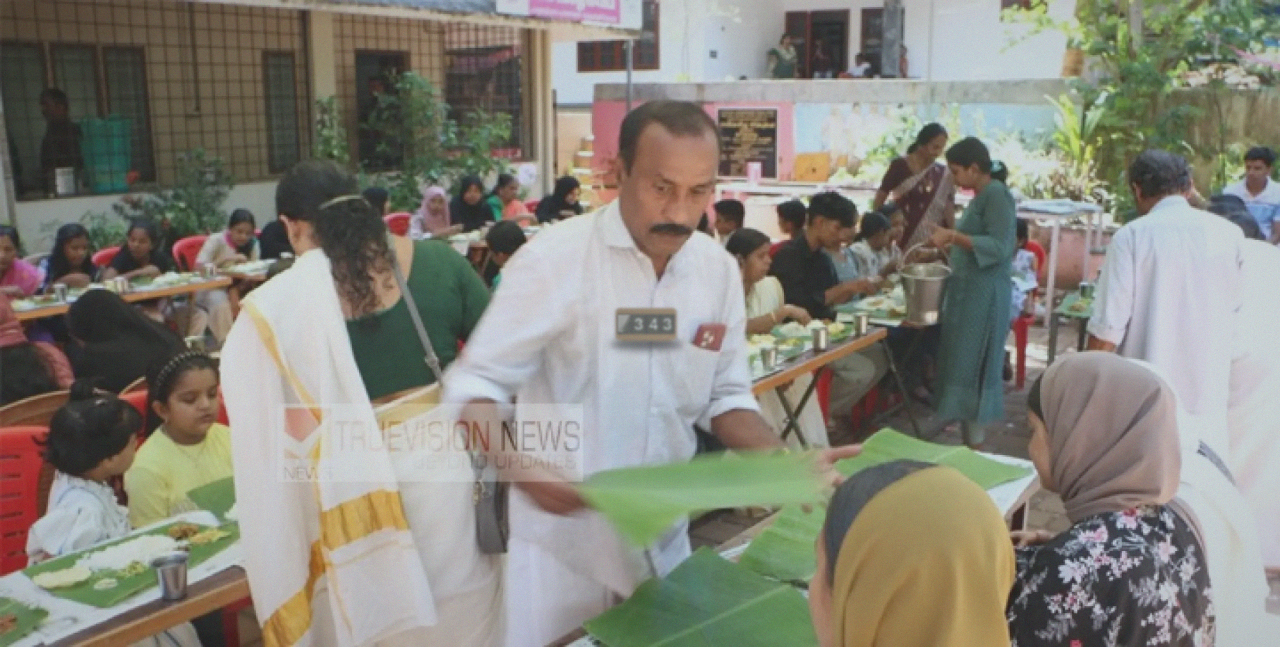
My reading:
{"hour": 3, "minute": 43}
